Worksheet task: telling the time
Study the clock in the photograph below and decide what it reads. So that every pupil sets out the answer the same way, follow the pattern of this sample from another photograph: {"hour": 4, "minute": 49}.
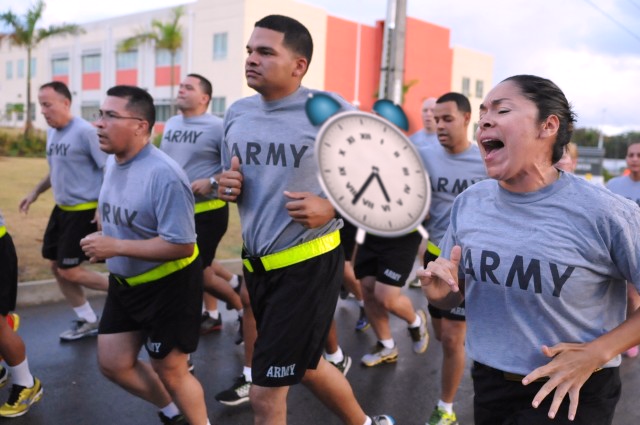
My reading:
{"hour": 5, "minute": 38}
